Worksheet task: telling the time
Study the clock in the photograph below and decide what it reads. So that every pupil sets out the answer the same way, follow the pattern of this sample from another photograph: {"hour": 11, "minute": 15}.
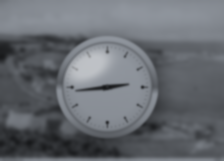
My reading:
{"hour": 2, "minute": 44}
